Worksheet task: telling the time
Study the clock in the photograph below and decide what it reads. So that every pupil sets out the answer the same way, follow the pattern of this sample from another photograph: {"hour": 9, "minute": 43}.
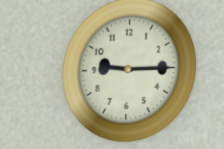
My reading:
{"hour": 9, "minute": 15}
